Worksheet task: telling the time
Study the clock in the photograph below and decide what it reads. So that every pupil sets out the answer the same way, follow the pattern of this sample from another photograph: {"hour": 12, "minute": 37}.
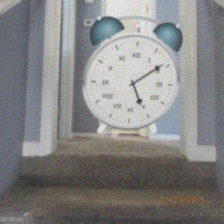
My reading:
{"hour": 5, "minute": 9}
